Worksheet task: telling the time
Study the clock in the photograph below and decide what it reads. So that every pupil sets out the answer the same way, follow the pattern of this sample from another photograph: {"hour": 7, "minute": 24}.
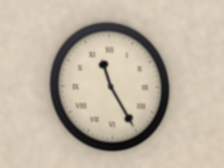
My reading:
{"hour": 11, "minute": 25}
